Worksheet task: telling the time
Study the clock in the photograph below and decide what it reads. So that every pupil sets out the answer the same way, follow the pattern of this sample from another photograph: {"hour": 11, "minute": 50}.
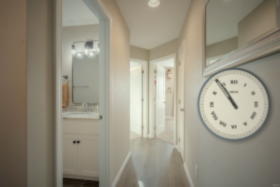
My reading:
{"hour": 10, "minute": 54}
